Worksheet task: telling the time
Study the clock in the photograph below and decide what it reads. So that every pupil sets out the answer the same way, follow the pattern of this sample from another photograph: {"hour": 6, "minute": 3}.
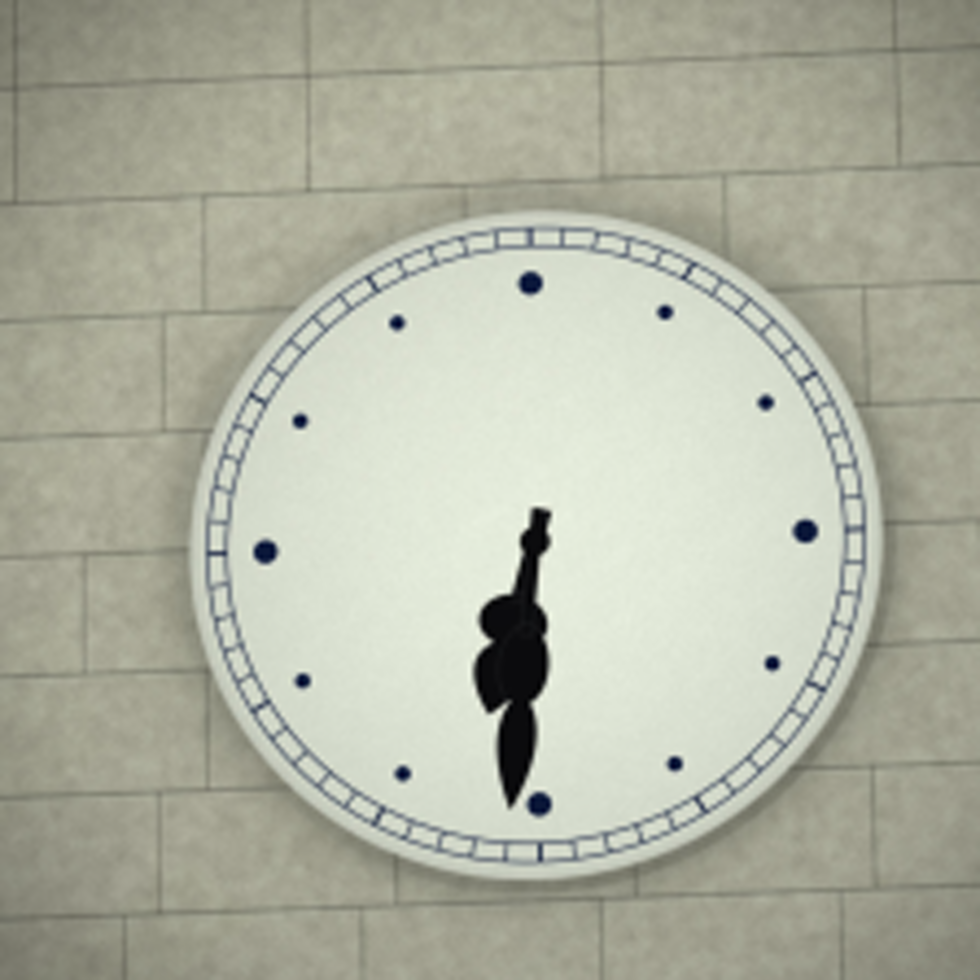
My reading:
{"hour": 6, "minute": 31}
